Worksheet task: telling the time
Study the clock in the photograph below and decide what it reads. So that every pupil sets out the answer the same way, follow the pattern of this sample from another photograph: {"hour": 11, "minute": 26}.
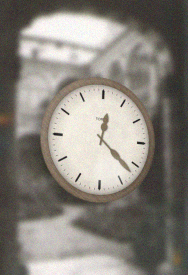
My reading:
{"hour": 12, "minute": 22}
